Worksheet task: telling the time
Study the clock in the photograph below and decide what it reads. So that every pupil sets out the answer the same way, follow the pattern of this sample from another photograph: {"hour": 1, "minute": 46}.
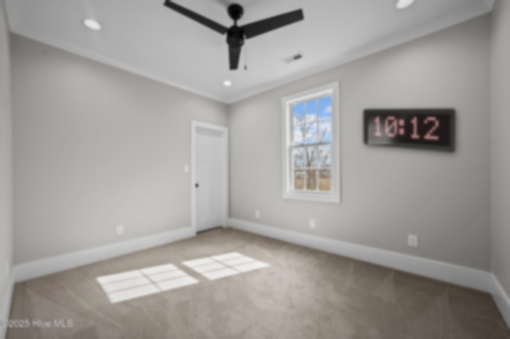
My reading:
{"hour": 10, "minute": 12}
